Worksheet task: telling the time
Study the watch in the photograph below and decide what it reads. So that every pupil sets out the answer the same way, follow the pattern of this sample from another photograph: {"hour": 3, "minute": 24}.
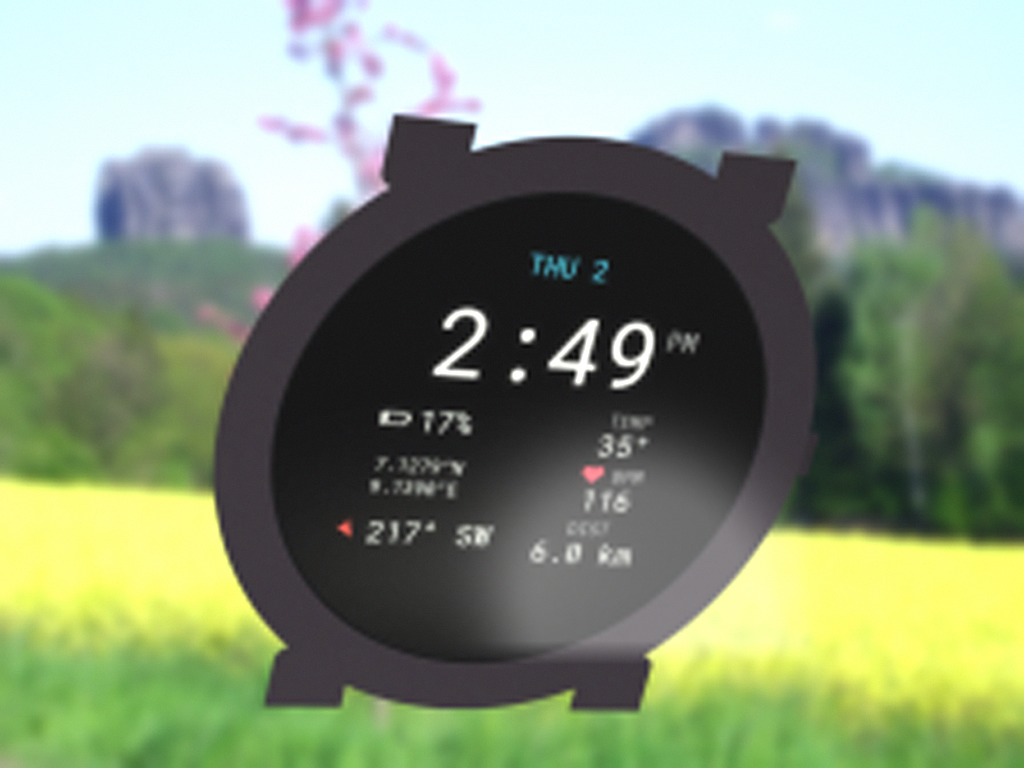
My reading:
{"hour": 2, "minute": 49}
